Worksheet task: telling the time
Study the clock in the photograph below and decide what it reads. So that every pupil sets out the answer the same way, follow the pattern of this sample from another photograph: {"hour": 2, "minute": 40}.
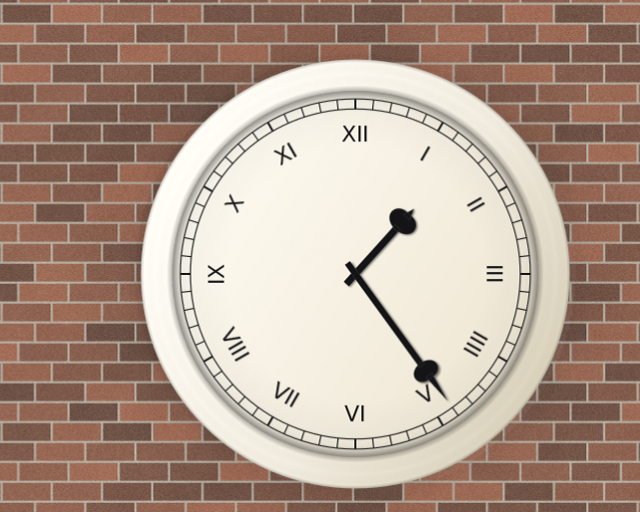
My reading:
{"hour": 1, "minute": 24}
